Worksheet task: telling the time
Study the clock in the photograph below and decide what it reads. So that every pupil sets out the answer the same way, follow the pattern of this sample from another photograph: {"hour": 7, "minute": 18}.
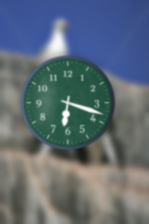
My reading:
{"hour": 6, "minute": 18}
